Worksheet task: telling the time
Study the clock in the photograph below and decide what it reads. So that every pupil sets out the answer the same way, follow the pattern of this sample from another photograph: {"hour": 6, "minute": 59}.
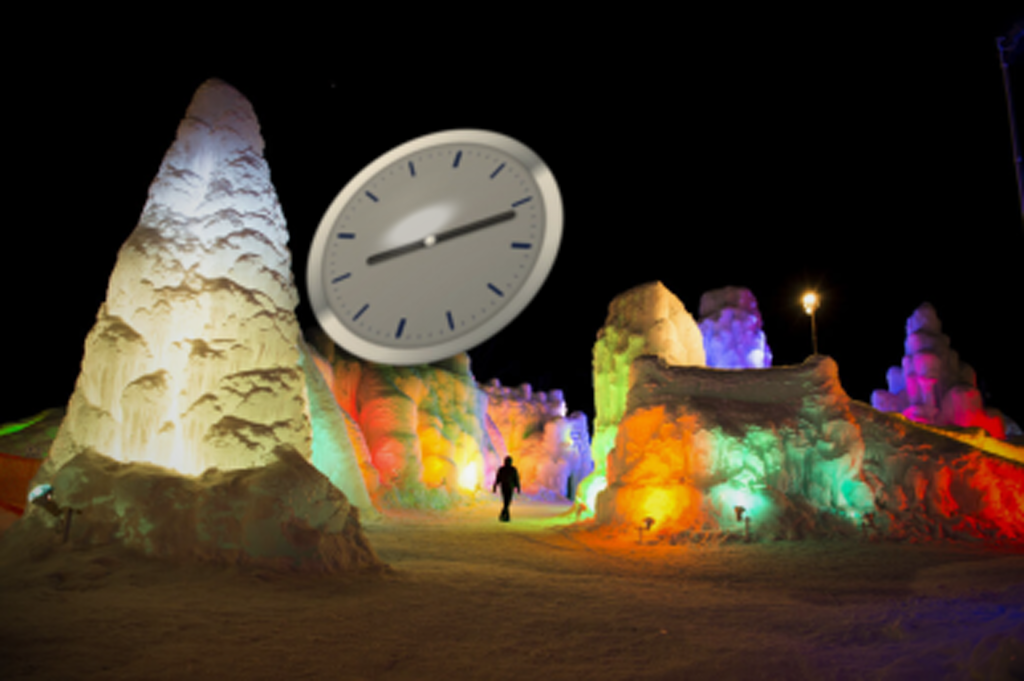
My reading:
{"hour": 8, "minute": 11}
